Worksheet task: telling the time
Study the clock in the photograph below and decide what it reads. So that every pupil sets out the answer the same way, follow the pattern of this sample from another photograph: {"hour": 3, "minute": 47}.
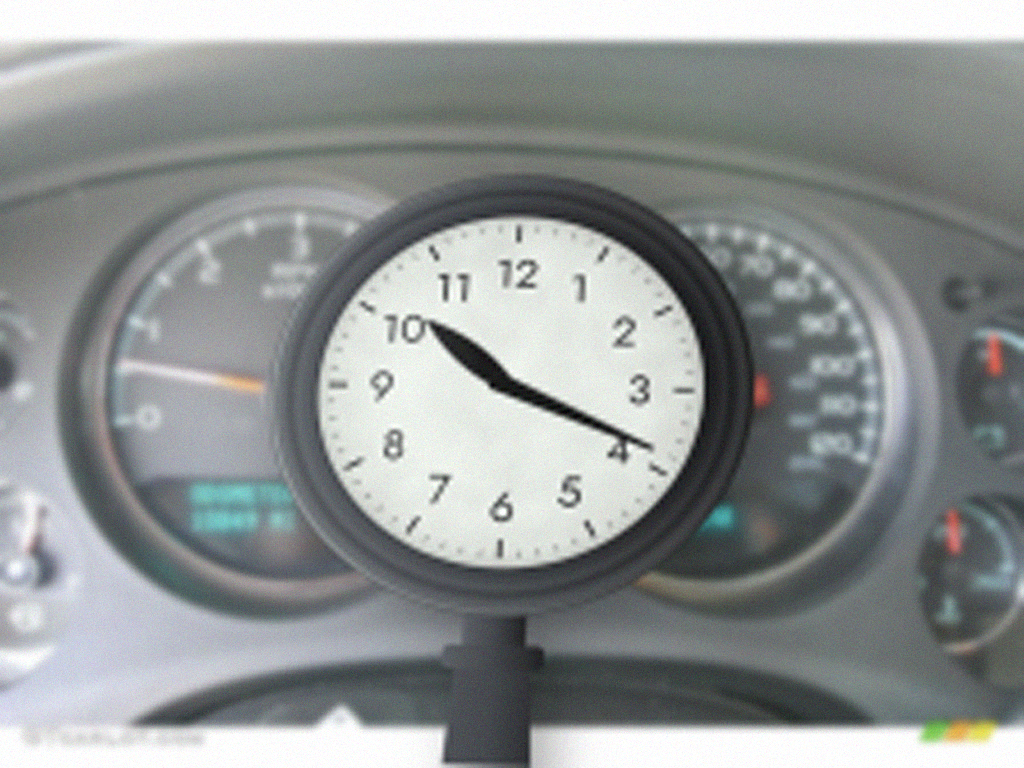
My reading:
{"hour": 10, "minute": 19}
